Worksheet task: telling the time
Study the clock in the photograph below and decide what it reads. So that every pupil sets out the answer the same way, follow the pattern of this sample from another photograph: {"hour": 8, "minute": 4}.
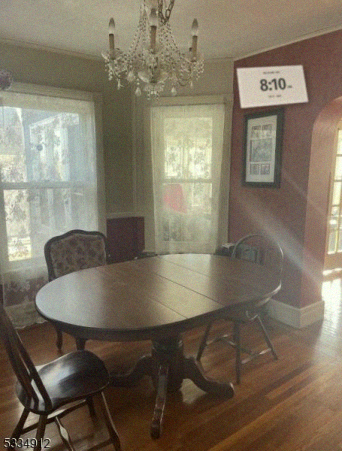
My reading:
{"hour": 8, "minute": 10}
